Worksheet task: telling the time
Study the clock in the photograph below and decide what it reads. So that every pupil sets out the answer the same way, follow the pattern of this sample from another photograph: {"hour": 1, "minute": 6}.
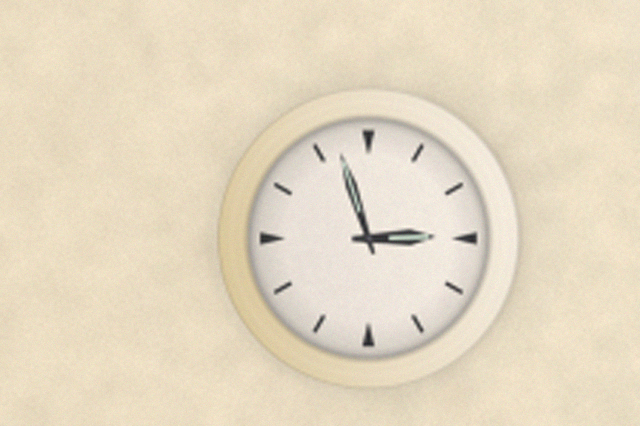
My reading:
{"hour": 2, "minute": 57}
